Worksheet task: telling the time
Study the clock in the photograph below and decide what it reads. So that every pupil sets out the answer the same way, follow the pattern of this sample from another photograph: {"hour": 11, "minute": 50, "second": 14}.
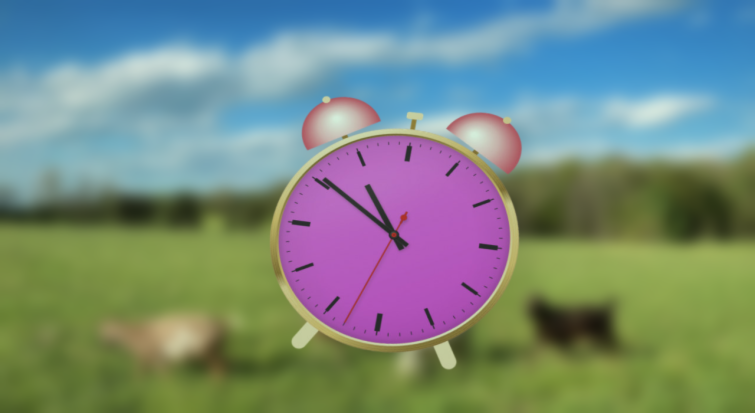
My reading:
{"hour": 10, "minute": 50, "second": 33}
